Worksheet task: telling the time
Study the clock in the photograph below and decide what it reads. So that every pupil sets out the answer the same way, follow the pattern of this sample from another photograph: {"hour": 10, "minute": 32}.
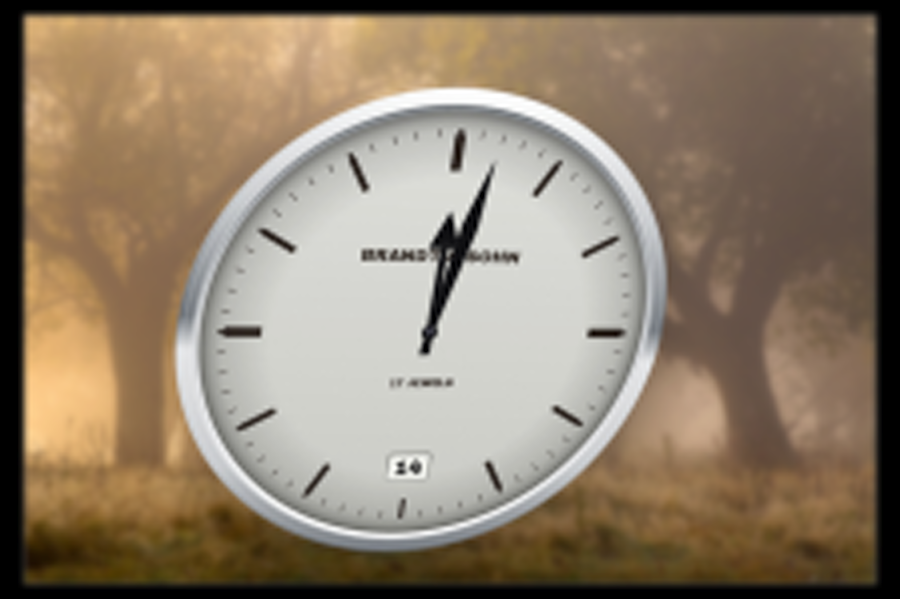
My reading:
{"hour": 12, "minute": 2}
